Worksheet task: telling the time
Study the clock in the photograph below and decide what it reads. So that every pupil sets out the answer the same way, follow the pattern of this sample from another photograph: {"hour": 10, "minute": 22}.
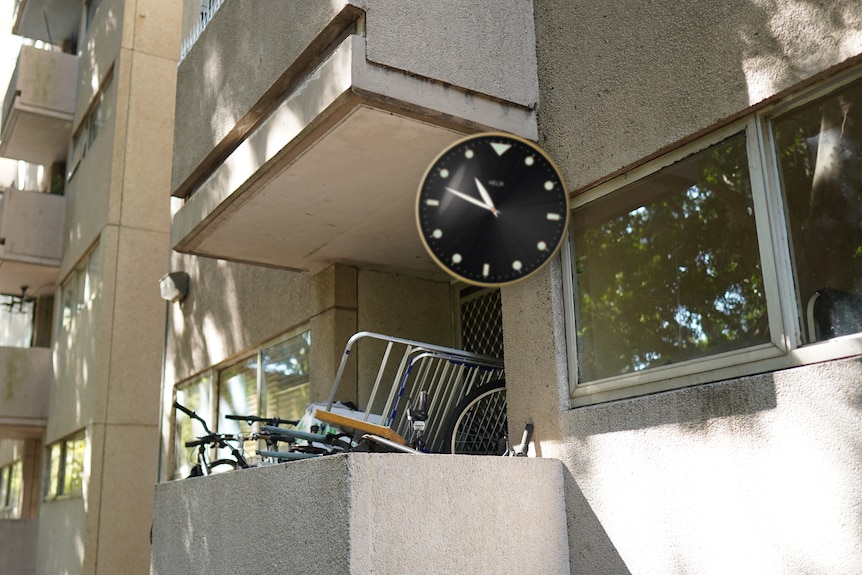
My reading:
{"hour": 10, "minute": 48}
